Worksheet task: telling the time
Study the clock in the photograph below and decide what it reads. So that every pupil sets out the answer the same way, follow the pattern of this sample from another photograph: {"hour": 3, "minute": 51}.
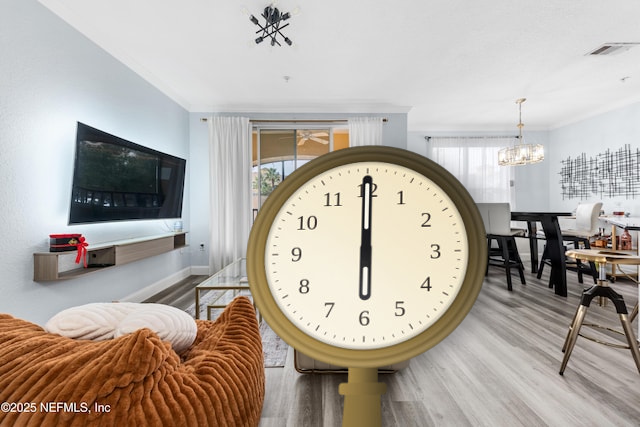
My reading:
{"hour": 6, "minute": 0}
